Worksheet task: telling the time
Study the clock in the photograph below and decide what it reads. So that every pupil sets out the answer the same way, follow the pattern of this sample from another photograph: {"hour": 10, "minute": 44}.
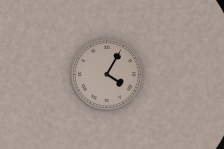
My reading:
{"hour": 4, "minute": 5}
